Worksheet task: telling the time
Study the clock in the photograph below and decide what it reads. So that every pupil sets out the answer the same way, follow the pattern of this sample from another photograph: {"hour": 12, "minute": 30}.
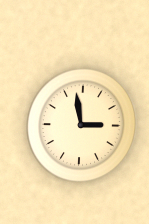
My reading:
{"hour": 2, "minute": 58}
